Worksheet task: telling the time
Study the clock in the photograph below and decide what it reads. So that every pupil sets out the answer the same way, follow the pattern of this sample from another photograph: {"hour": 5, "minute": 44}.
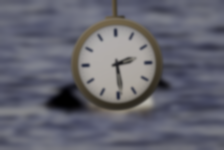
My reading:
{"hour": 2, "minute": 29}
